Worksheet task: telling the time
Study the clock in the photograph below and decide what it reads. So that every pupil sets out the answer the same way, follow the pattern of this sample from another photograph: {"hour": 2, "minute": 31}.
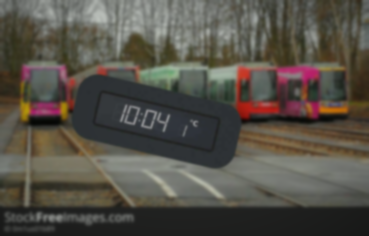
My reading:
{"hour": 10, "minute": 4}
